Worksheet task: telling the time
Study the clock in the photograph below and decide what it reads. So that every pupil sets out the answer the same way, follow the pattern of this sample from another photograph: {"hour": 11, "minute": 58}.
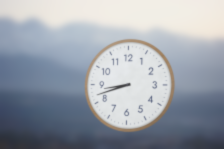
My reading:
{"hour": 8, "minute": 42}
